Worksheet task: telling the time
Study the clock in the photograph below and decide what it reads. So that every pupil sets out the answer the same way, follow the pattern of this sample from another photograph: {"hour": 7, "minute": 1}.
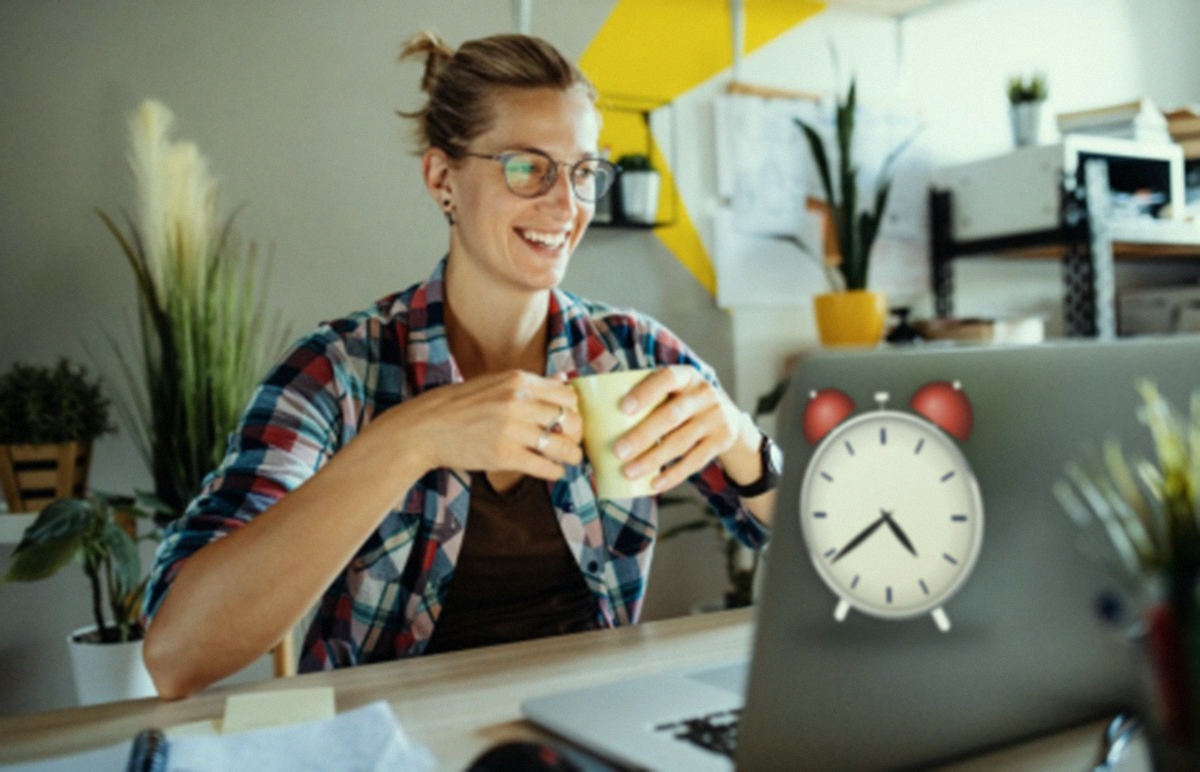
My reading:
{"hour": 4, "minute": 39}
